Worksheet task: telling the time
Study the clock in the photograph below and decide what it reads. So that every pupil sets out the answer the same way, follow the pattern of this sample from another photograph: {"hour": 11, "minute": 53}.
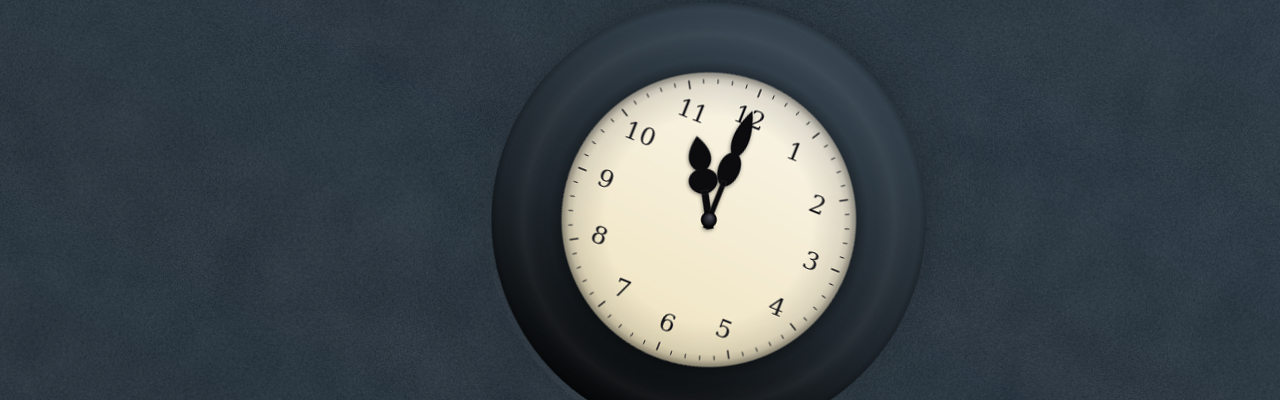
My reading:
{"hour": 11, "minute": 0}
